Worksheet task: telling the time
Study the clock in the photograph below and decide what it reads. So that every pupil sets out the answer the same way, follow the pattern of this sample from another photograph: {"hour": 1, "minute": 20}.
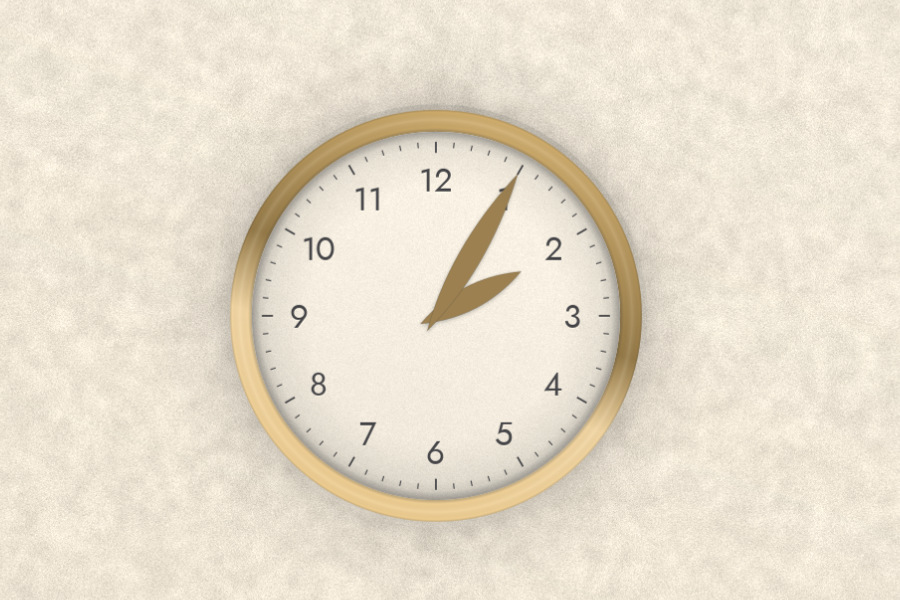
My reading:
{"hour": 2, "minute": 5}
